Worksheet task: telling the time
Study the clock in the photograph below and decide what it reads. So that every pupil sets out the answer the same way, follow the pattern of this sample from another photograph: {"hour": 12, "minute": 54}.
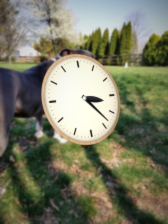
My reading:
{"hour": 3, "minute": 23}
